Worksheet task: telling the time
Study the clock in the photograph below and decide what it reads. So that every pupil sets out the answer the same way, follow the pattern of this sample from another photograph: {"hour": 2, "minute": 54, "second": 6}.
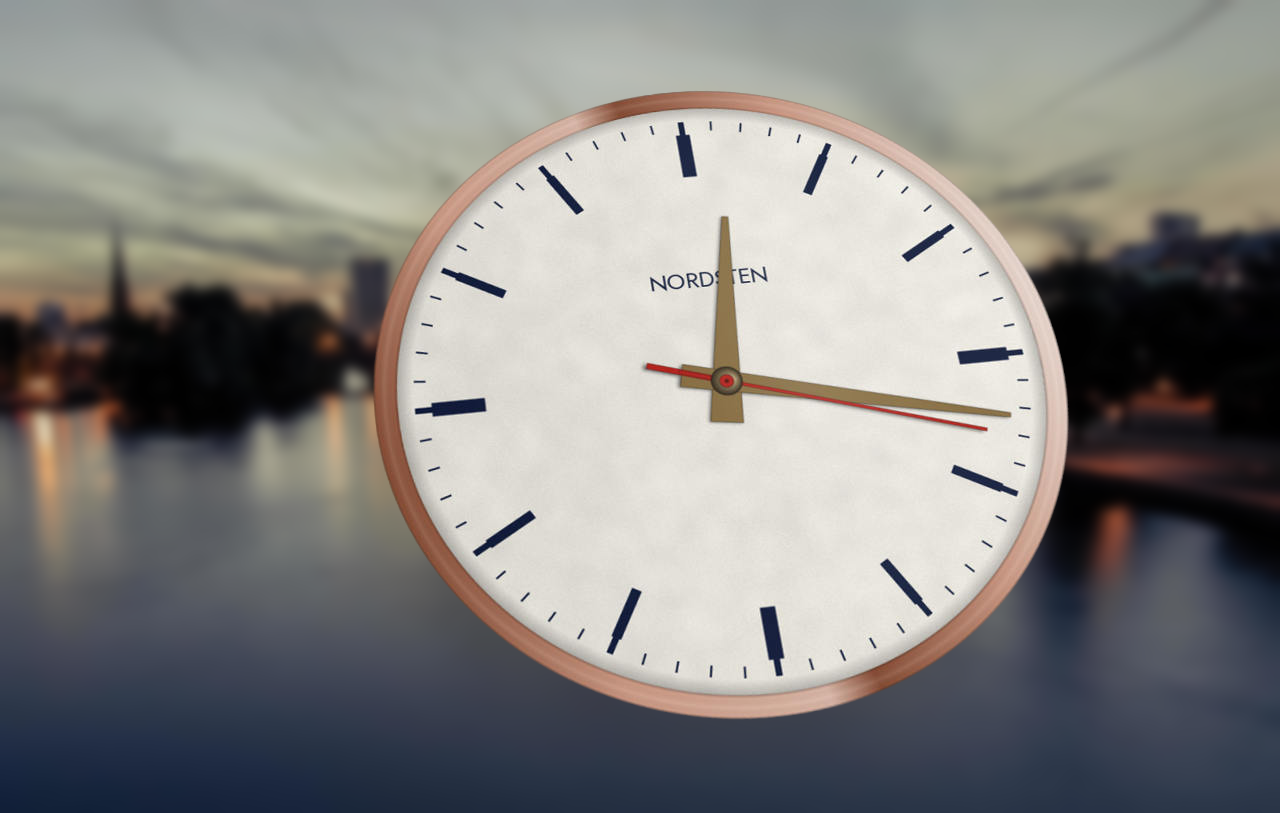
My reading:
{"hour": 12, "minute": 17, "second": 18}
